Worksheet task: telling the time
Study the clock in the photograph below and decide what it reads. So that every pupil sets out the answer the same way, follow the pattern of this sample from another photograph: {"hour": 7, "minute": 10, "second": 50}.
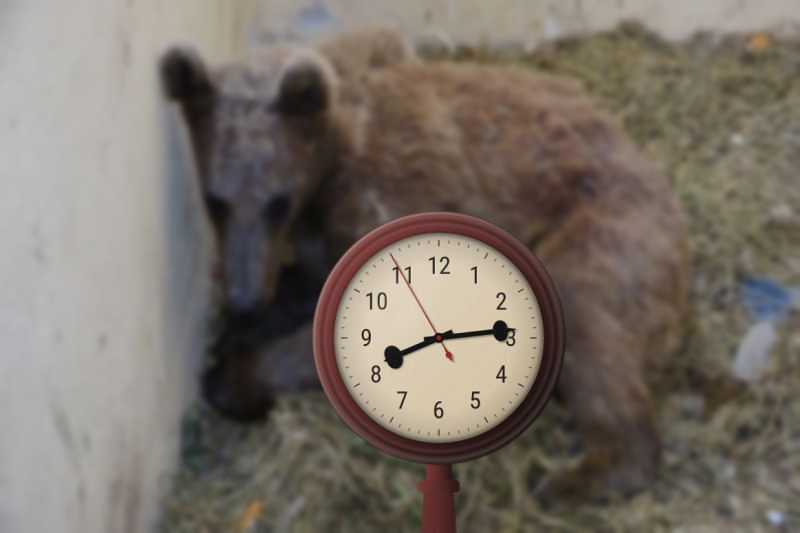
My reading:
{"hour": 8, "minute": 13, "second": 55}
